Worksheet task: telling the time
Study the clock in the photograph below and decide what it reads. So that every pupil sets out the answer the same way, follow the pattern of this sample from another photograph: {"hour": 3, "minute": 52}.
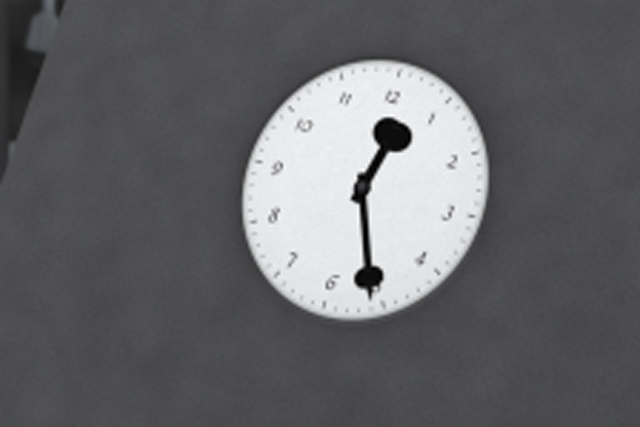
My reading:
{"hour": 12, "minute": 26}
